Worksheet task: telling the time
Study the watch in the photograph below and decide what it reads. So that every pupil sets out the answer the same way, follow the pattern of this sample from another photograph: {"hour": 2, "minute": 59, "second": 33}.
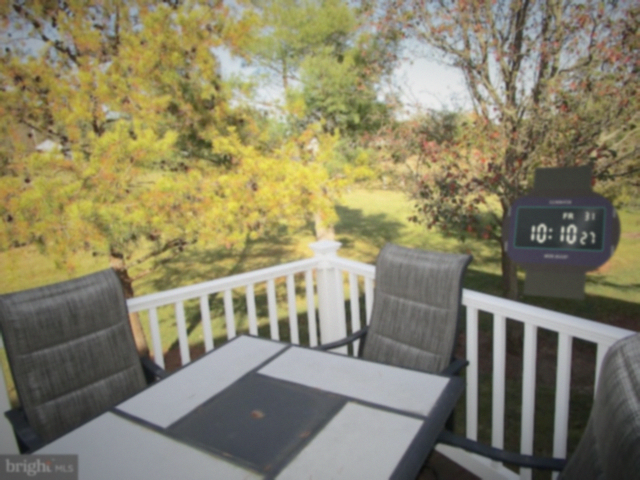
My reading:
{"hour": 10, "minute": 10, "second": 27}
